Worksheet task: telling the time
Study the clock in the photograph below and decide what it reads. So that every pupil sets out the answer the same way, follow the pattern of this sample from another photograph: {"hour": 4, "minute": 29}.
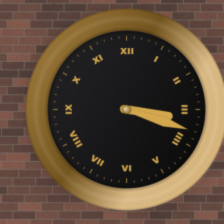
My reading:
{"hour": 3, "minute": 18}
